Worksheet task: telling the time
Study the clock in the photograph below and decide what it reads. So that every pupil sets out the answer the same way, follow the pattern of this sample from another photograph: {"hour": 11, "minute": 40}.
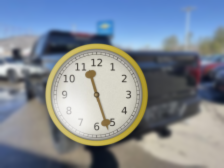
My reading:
{"hour": 11, "minute": 27}
